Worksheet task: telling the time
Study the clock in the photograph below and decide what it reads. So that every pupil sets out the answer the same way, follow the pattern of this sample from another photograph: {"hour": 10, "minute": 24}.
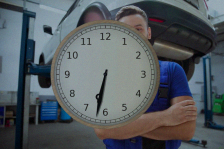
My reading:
{"hour": 6, "minute": 32}
